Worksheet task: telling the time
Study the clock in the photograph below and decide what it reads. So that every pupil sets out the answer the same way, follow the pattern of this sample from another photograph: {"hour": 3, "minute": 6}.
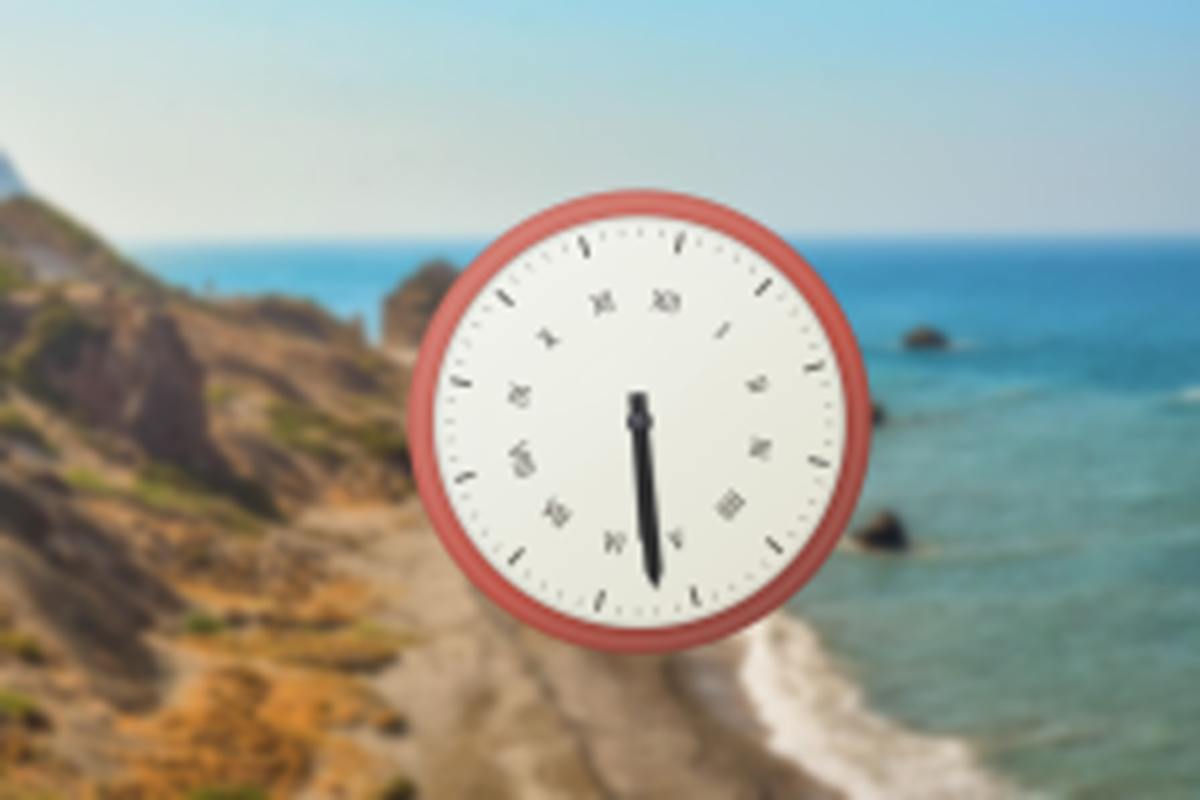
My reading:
{"hour": 5, "minute": 27}
